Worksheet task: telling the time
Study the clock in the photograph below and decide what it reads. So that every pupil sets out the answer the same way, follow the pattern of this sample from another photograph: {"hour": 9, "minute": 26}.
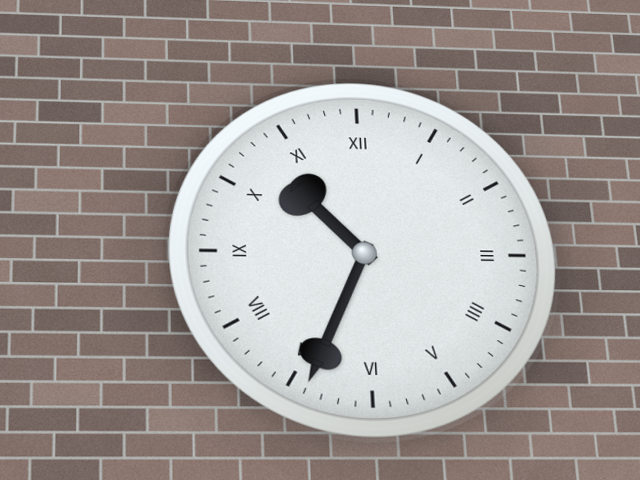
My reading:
{"hour": 10, "minute": 34}
